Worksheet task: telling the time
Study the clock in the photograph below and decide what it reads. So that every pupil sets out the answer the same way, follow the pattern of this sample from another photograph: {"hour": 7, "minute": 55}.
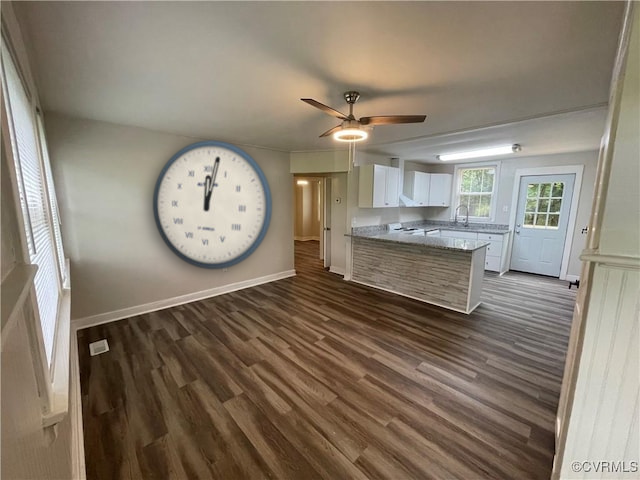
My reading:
{"hour": 12, "minute": 2}
